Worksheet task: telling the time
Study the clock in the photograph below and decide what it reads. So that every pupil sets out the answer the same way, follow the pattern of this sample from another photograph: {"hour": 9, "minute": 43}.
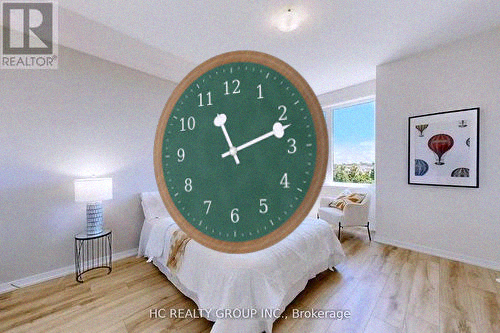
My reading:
{"hour": 11, "minute": 12}
